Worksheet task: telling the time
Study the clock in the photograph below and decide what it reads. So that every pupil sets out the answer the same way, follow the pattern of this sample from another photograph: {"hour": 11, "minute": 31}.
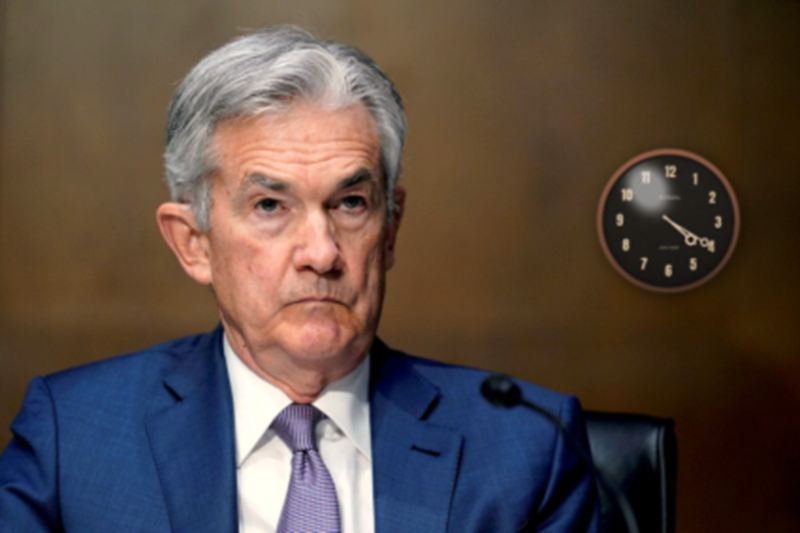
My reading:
{"hour": 4, "minute": 20}
